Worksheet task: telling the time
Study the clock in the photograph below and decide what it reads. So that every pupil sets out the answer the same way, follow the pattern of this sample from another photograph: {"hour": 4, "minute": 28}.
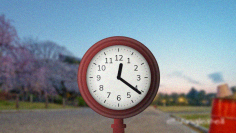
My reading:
{"hour": 12, "minute": 21}
